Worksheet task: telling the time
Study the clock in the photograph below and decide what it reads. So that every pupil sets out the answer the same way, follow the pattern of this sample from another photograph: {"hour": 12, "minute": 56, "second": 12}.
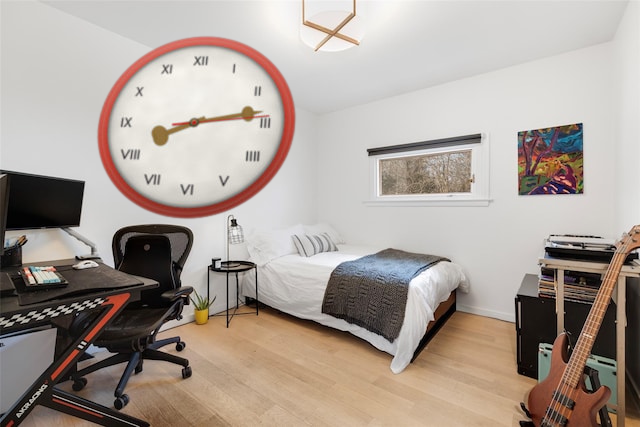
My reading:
{"hour": 8, "minute": 13, "second": 14}
